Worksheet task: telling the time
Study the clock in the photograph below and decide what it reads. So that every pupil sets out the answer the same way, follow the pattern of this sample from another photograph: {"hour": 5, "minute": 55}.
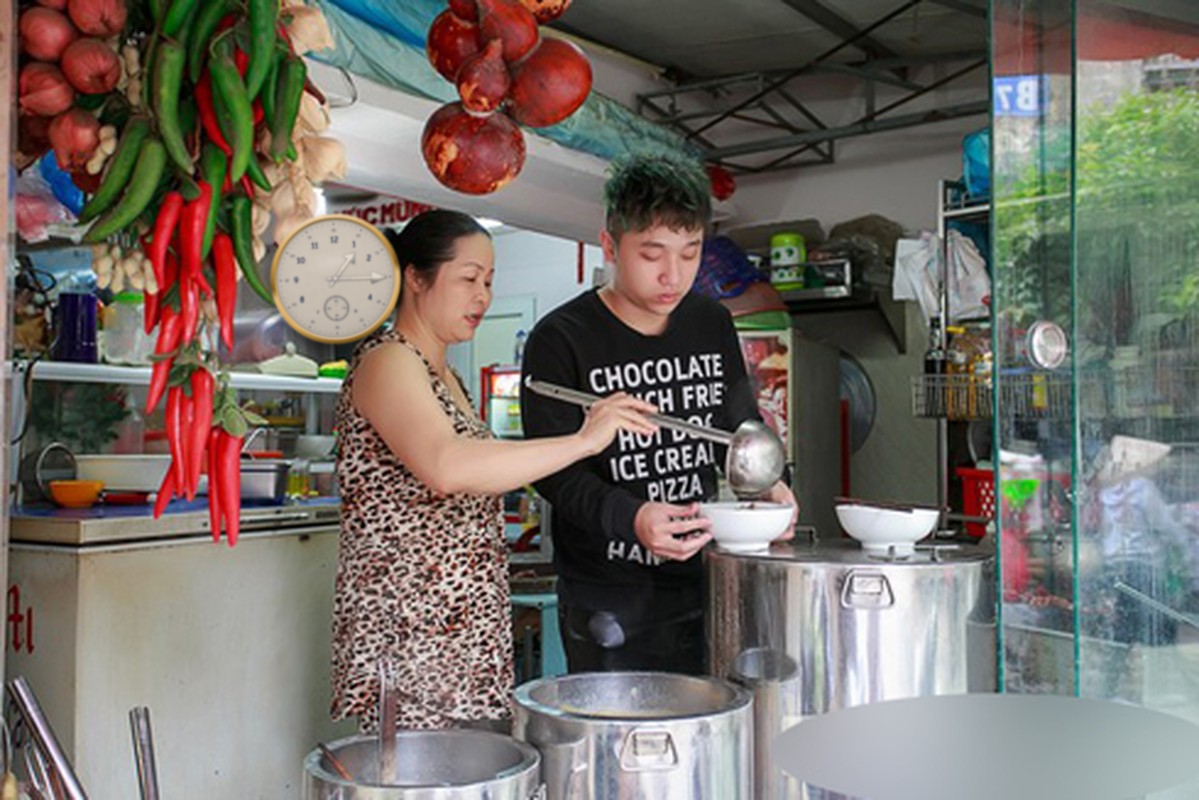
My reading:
{"hour": 1, "minute": 15}
